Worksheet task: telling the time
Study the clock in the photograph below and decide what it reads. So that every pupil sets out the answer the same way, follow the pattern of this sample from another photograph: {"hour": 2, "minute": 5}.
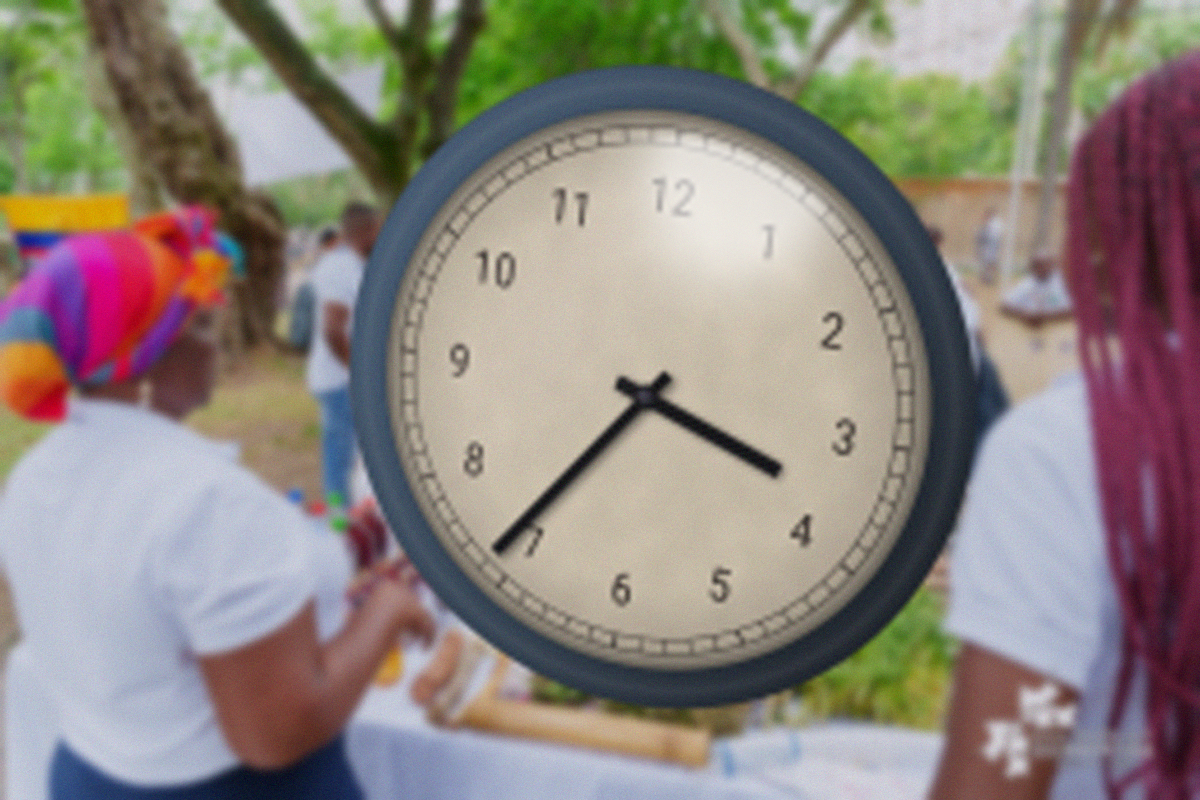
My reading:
{"hour": 3, "minute": 36}
